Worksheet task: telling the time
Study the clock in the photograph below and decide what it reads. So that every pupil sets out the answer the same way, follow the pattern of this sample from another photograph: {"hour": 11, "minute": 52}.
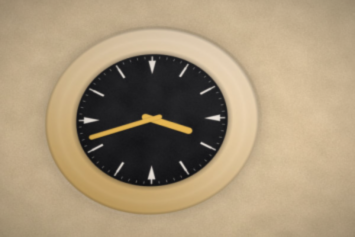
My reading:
{"hour": 3, "minute": 42}
